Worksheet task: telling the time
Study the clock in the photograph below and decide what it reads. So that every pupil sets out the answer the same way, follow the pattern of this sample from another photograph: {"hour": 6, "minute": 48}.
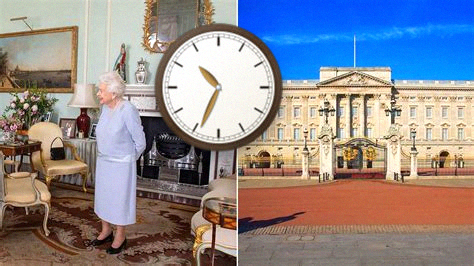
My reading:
{"hour": 10, "minute": 34}
